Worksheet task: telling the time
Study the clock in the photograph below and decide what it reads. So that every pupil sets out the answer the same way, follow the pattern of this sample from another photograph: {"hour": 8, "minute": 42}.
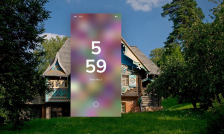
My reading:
{"hour": 5, "minute": 59}
